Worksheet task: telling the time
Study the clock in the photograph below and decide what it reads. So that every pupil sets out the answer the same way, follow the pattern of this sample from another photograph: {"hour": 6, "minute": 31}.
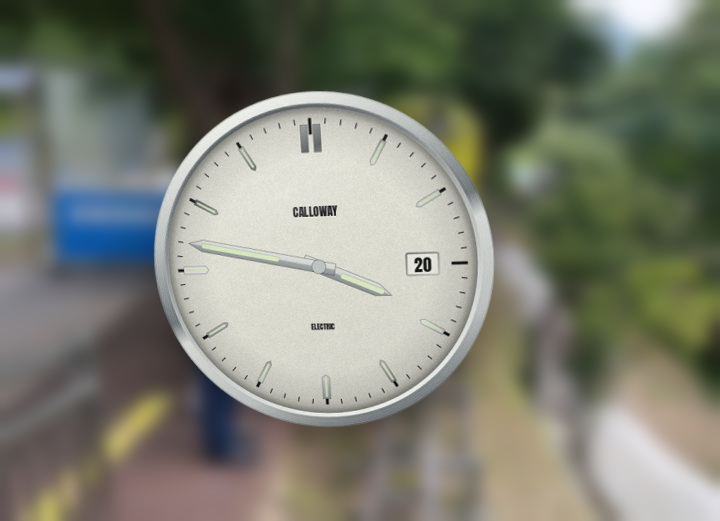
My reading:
{"hour": 3, "minute": 47}
